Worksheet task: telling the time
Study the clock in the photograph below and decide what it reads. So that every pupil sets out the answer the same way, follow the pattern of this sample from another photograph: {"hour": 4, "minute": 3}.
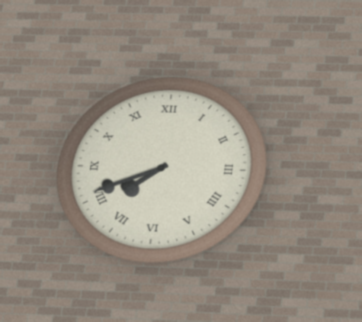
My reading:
{"hour": 7, "minute": 41}
